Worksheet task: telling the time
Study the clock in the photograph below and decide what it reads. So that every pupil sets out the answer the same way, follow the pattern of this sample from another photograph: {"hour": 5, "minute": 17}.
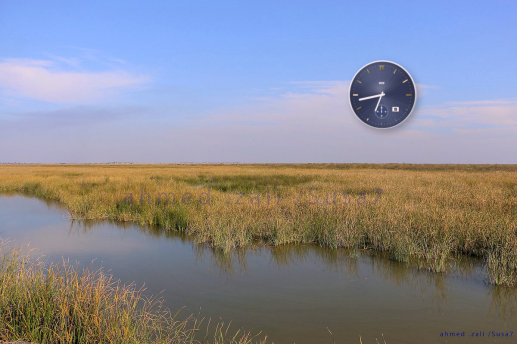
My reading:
{"hour": 6, "minute": 43}
